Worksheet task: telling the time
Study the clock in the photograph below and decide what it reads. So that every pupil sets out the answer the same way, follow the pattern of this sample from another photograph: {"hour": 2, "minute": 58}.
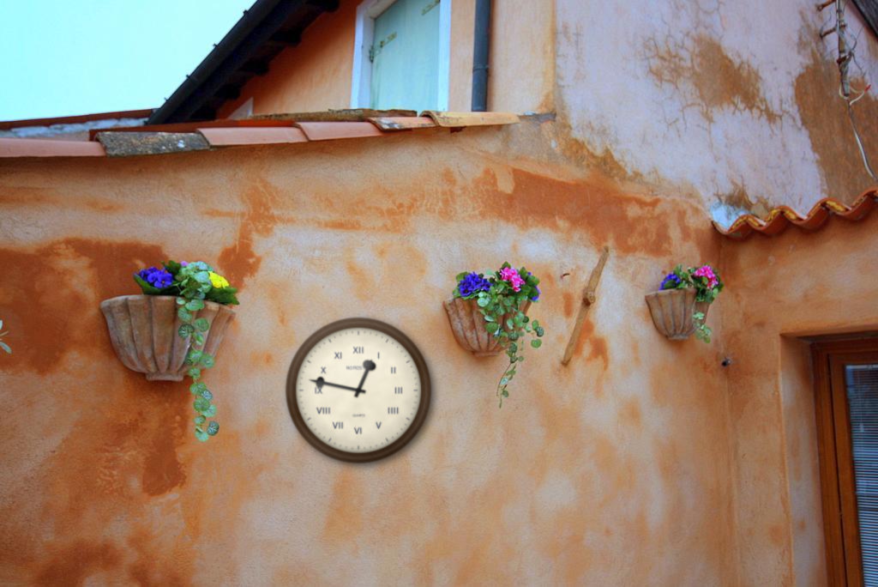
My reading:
{"hour": 12, "minute": 47}
